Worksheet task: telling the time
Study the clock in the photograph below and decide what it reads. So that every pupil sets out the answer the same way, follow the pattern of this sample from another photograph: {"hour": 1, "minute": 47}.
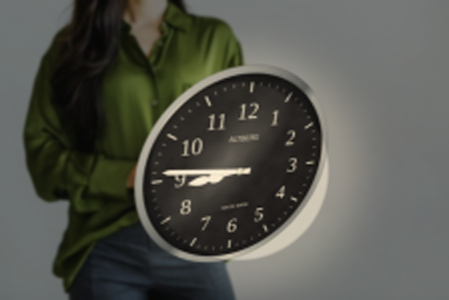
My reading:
{"hour": 8, "minute": 46}
